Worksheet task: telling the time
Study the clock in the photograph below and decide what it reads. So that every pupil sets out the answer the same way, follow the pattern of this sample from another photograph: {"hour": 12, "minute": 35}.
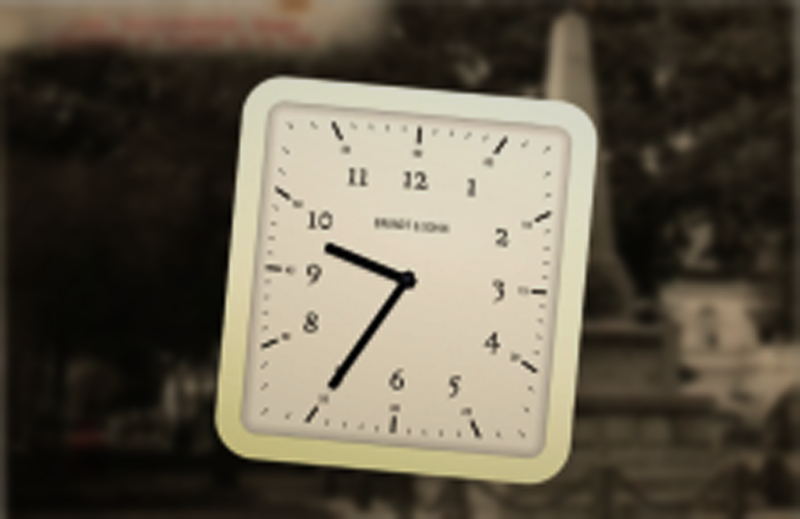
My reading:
{"hour": 9, "minute": 35}
